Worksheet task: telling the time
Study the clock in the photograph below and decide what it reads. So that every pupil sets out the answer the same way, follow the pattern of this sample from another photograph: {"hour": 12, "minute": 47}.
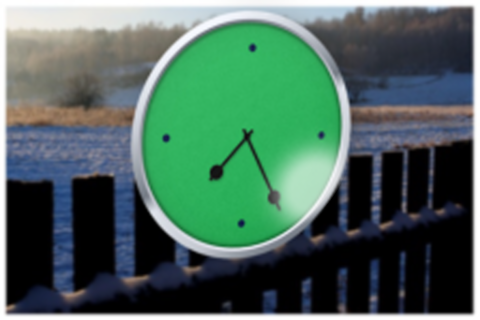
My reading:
{"hour": 7, "minute": 25}
